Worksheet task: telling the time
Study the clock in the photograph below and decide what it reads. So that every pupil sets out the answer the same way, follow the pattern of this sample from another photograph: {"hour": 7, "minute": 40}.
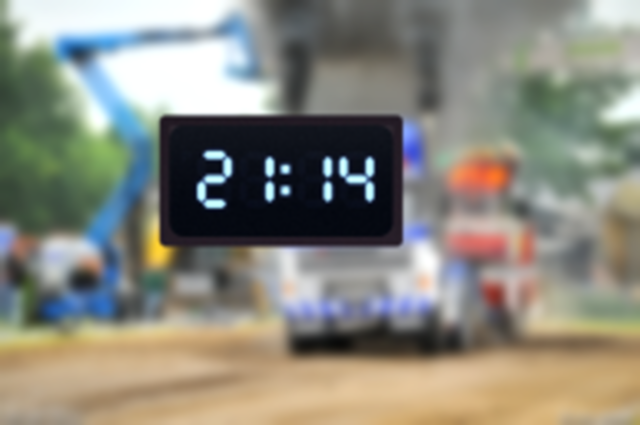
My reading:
{"hour": 21, "minute": 14}
